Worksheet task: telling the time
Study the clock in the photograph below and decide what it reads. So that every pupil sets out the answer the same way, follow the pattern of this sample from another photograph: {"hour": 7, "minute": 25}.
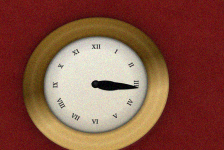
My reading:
{"hour": 3, "minute": 16}
